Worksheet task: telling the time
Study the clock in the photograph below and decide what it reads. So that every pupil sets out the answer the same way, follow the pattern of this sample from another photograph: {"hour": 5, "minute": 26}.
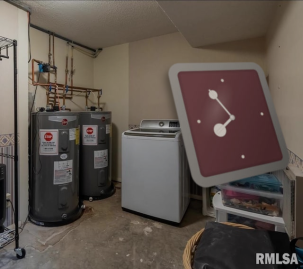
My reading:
{"hour": 7, "minute": 55}
